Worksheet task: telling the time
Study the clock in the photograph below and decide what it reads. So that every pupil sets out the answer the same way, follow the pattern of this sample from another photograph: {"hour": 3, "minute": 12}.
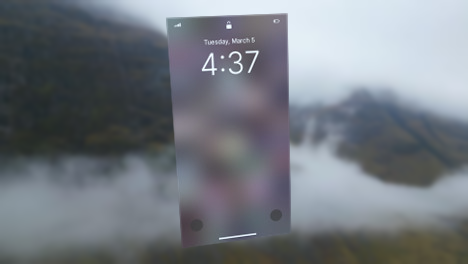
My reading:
{"hour": 4, "minute": 37}
